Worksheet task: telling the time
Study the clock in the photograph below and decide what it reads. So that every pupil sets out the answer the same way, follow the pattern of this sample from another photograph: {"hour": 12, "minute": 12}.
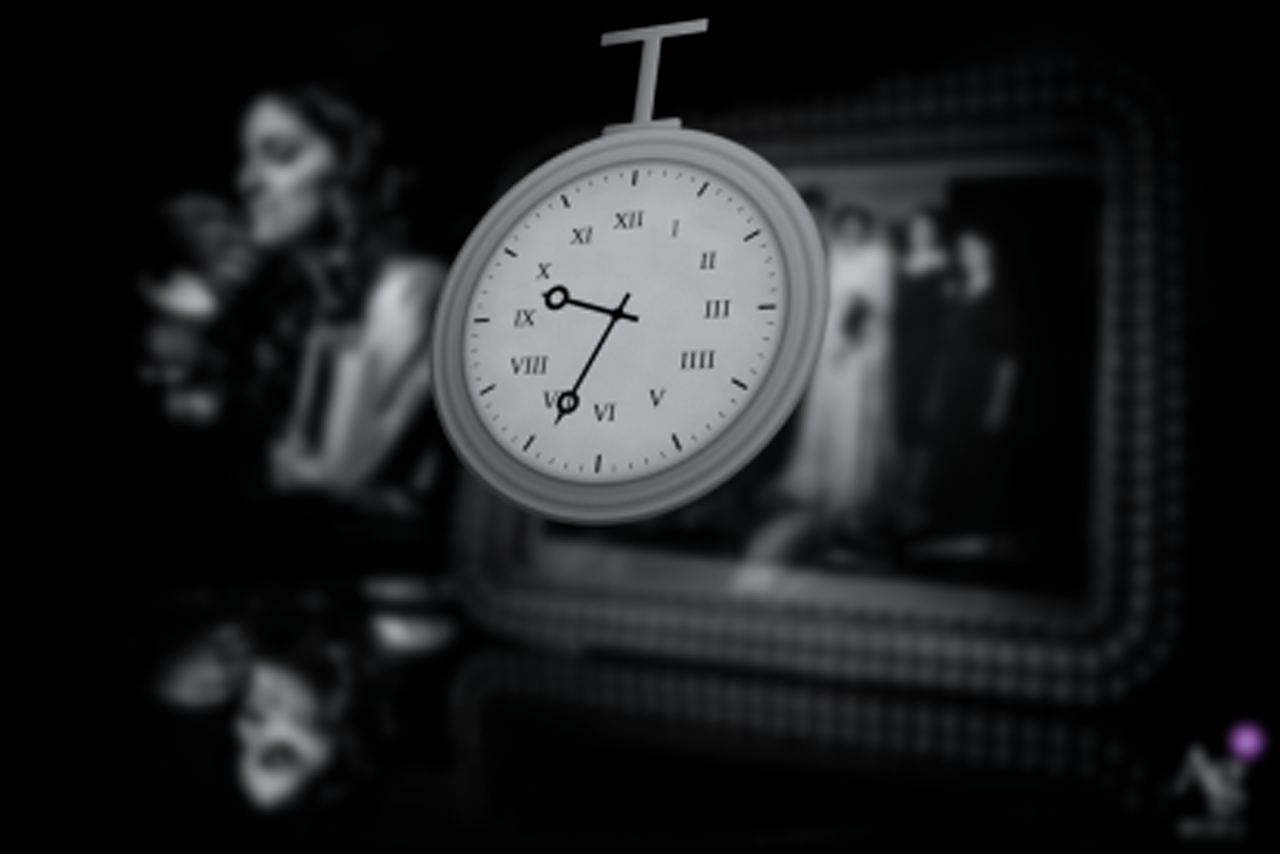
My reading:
{"hour": 9, "minute": 34}
